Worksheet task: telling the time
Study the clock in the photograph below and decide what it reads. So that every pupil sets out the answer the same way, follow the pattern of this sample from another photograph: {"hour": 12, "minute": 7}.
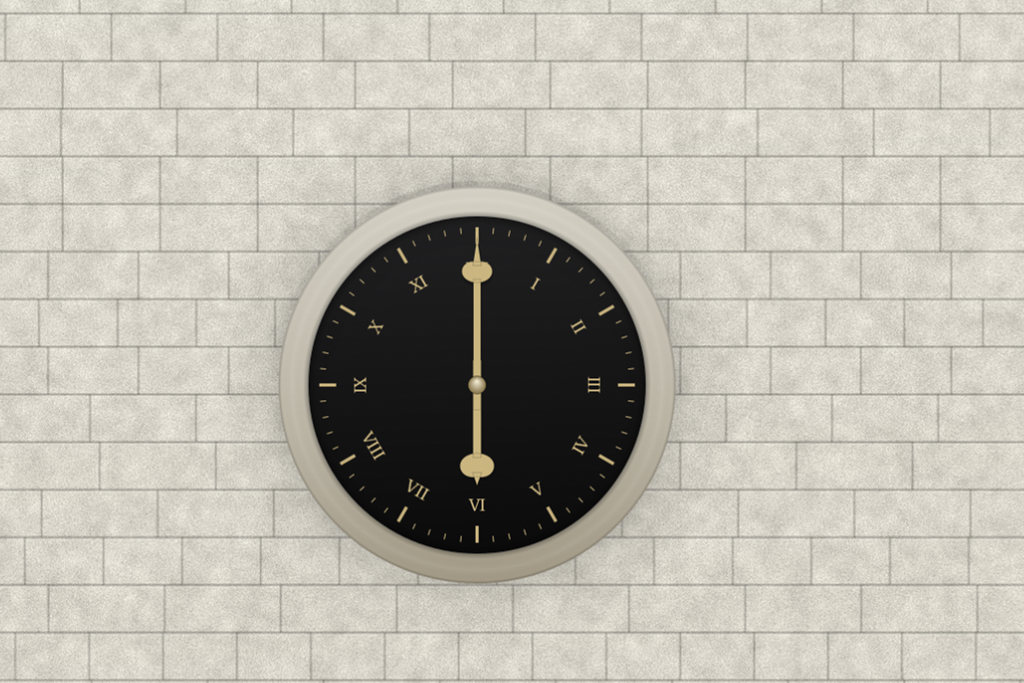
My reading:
{"hour": 6, "minute": 0}
